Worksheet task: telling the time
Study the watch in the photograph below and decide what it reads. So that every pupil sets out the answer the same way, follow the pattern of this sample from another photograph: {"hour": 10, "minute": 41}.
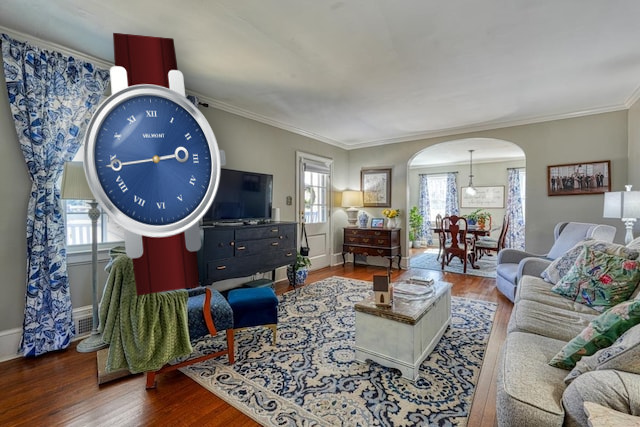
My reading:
{"hour": 2, "minute": 44}
